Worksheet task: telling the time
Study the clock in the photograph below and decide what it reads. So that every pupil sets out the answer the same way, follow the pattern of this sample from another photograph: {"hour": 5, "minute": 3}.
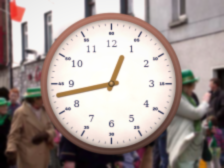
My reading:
{"hour": 12, "minute": 43}
